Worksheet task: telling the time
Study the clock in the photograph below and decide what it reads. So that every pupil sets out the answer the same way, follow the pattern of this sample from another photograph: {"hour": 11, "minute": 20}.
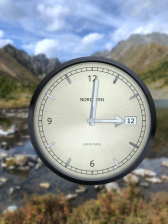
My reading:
{"hour": 3, "minute": 1}
